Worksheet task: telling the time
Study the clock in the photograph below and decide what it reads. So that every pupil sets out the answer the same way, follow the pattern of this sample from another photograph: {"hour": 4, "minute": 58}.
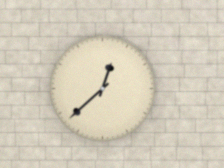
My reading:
{"hour": 12, "minute": 38}
